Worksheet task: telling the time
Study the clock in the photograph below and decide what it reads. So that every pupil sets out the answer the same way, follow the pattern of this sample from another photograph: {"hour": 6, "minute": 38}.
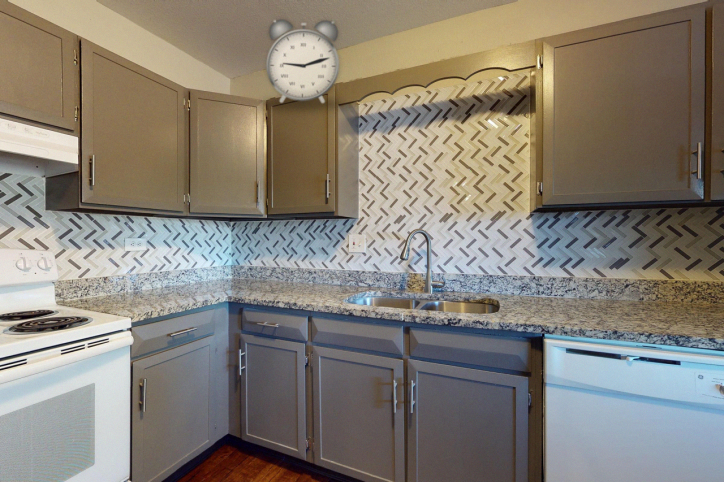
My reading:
{"hour": 9, "minute": 12}
